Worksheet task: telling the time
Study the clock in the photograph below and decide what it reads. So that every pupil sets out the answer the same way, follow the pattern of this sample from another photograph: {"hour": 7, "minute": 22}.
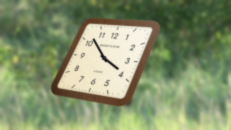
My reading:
{"hour": 3, "minute": 52}
